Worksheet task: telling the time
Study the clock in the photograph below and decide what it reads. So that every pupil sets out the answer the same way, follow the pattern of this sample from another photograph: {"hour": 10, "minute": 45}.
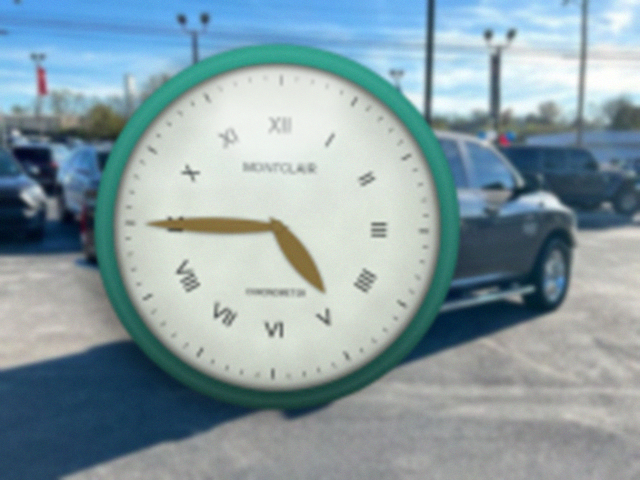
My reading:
{"hour": 4, "minute": 45}
